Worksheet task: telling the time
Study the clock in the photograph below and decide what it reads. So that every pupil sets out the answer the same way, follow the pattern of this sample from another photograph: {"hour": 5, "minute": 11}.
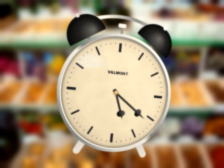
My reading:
{"hour": 5, "minute": 21}
